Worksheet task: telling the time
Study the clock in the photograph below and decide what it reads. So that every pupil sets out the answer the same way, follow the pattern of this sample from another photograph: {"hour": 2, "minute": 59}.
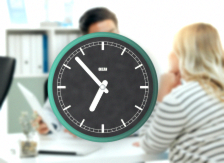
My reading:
{"hour": 6, "minute": 53}
